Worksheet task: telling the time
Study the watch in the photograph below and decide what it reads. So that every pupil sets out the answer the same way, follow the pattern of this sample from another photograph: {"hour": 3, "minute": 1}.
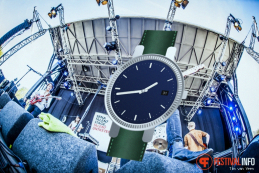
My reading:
{"hour": 1, "minute": 43}
